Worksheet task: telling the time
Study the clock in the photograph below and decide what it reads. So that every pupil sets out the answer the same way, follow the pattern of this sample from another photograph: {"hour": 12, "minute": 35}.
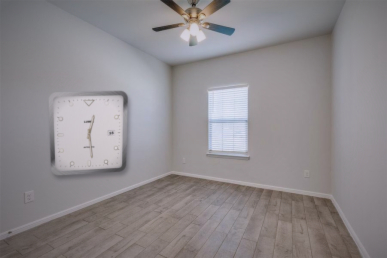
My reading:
{"hour": 12, "minute": 29}
